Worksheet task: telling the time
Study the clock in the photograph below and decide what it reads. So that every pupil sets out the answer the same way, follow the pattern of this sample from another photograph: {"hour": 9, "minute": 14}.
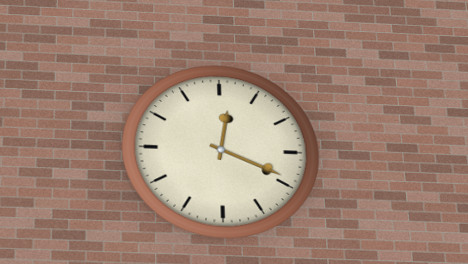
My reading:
{"hour": 12, "minute": 19}
